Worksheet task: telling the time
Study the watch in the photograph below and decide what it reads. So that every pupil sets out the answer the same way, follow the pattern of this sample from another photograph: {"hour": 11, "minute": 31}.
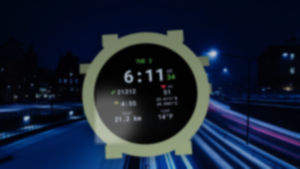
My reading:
{"hour": 6, "minute": 11}
